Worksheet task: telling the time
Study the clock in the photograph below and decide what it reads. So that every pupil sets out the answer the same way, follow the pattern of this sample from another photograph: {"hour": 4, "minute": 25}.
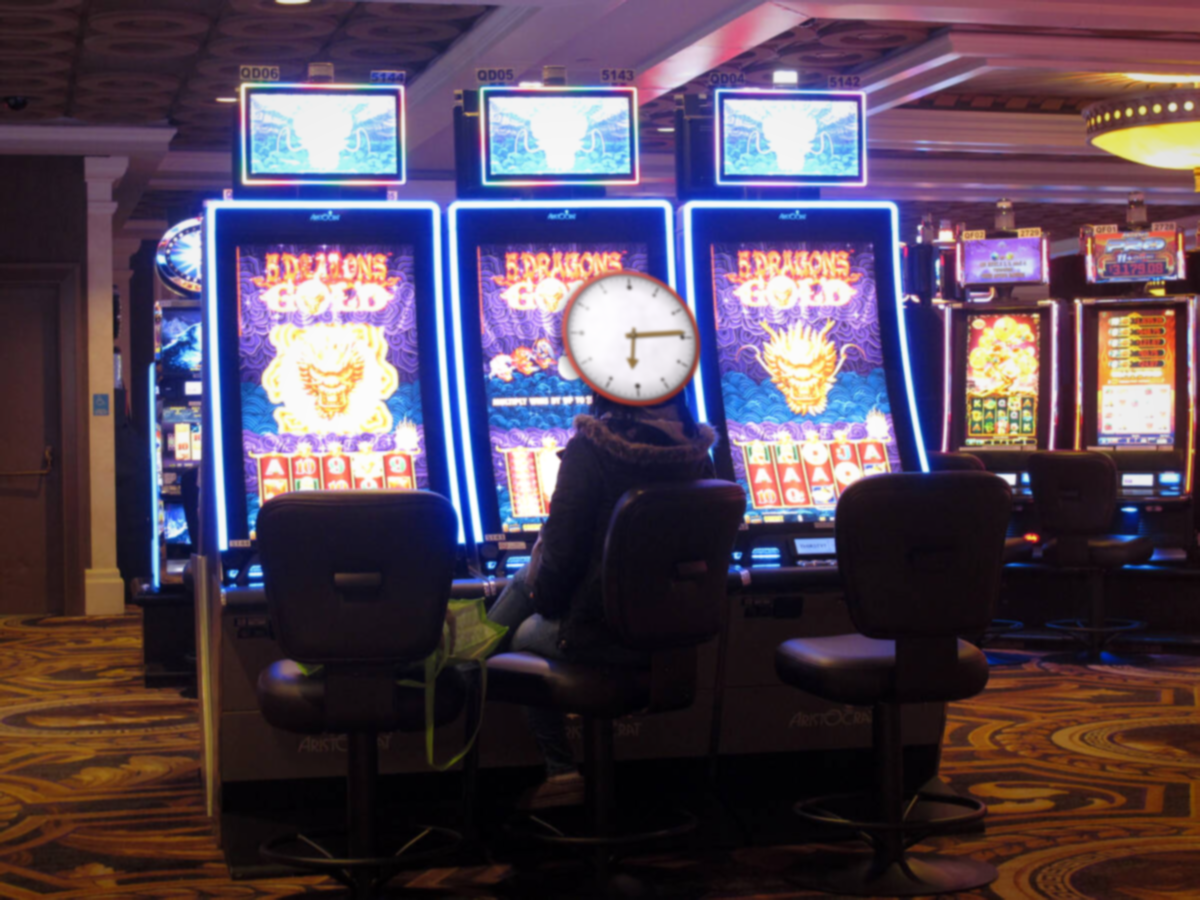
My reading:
{"hour": 6, "minute": 14}
